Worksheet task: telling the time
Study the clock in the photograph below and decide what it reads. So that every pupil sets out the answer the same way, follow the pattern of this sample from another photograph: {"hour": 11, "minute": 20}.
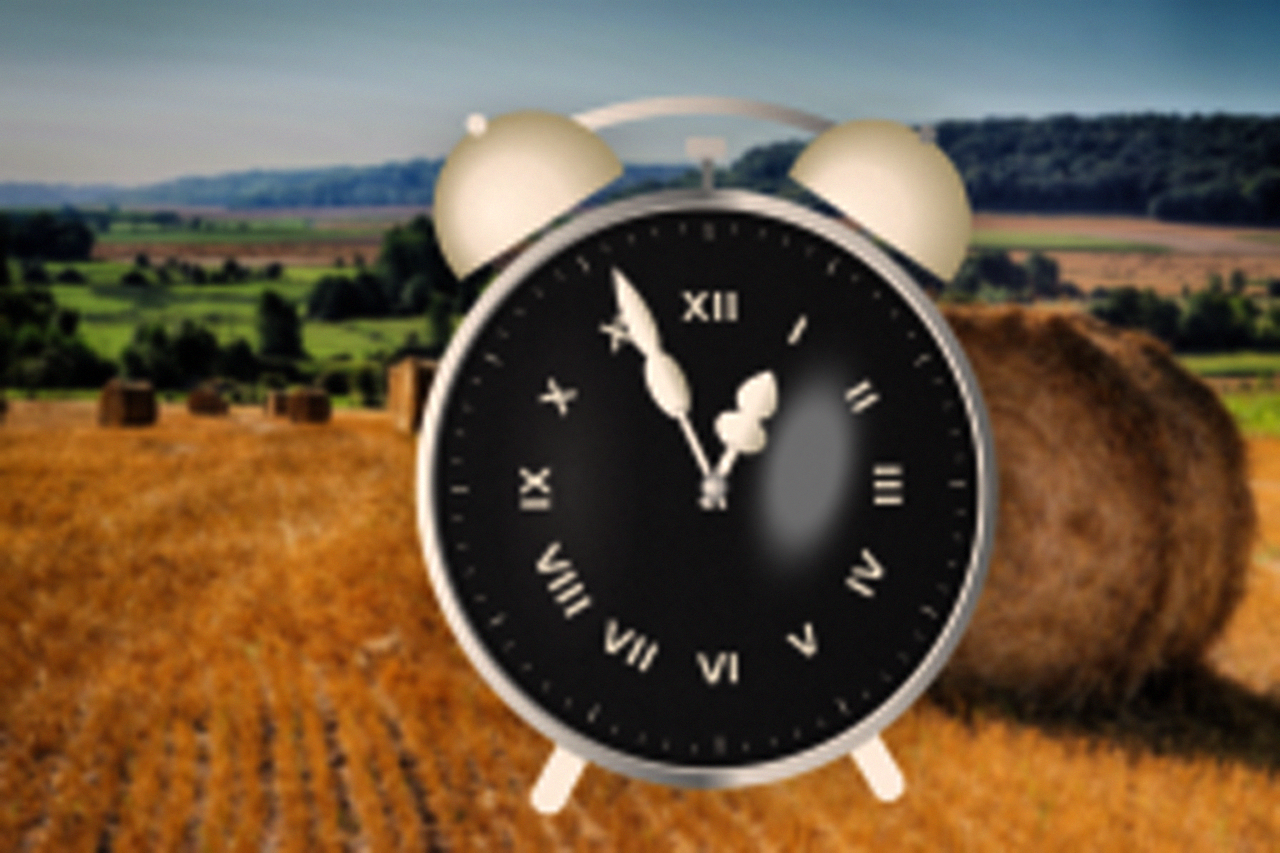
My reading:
{"hour": 12, "minute": 56}
